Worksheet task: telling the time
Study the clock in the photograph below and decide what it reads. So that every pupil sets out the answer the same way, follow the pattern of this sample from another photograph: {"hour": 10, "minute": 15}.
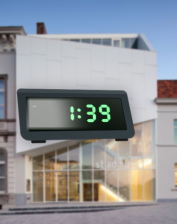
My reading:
{"hour": 1, "minute": 39}
